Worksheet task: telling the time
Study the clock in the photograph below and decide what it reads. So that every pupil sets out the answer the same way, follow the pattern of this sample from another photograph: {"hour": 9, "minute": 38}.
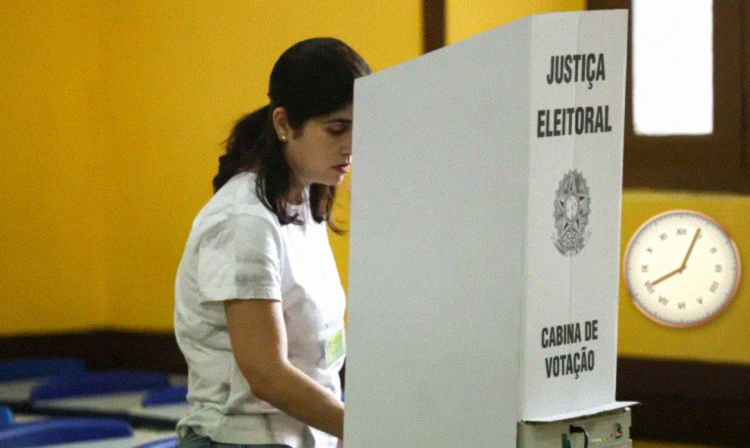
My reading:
{"hour": 8, "minute": 4}
